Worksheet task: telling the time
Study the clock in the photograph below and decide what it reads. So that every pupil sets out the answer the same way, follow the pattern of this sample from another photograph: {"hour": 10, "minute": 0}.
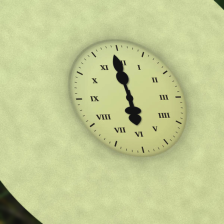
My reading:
{"hour": 5, "minute": 59}
